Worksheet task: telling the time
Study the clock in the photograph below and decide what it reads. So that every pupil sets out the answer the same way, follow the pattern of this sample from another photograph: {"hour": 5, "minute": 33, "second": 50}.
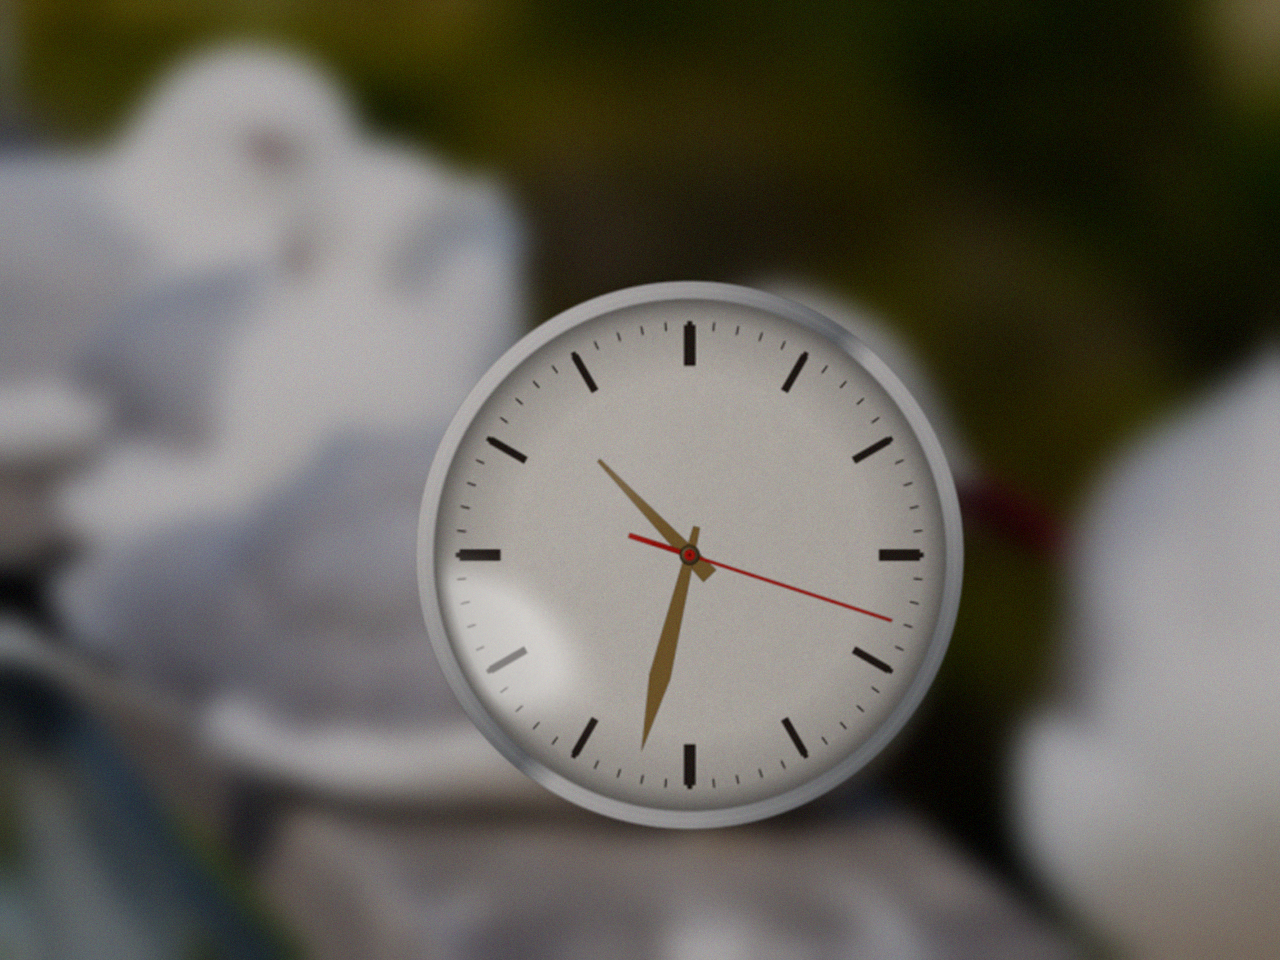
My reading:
{"hour": 10, "minute": 32, "second": 18}
